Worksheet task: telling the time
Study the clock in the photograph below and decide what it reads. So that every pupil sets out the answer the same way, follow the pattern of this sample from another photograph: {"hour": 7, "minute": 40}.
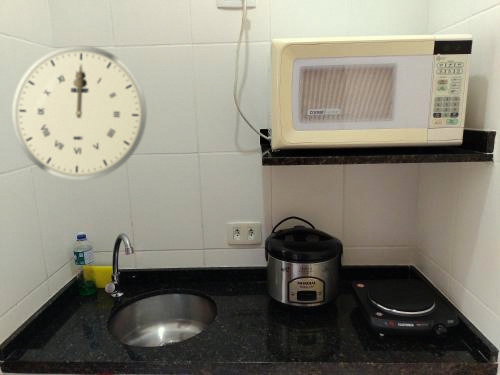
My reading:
{"hour": 12, "minute": 0}
